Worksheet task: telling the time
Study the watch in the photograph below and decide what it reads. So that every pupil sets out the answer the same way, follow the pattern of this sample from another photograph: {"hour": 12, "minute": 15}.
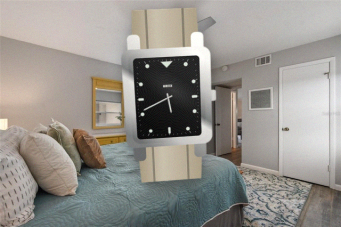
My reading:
{"hour": 5, "minute": 41}
